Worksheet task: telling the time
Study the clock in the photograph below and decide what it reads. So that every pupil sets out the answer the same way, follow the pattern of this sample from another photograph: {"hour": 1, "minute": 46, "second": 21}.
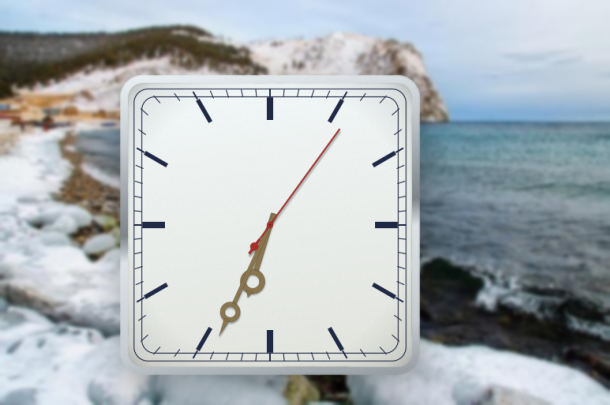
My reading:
{"hour": 6, "minute": 34, "second": 6}
